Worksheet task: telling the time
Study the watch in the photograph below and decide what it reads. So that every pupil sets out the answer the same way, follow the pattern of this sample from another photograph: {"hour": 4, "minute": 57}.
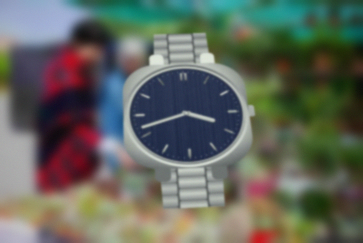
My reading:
{"hour": 3, "minute": 42}
